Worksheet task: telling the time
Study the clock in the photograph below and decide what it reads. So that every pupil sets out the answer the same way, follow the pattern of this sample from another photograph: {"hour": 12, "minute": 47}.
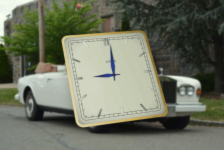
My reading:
{"hour": 9, "minute": 1}
